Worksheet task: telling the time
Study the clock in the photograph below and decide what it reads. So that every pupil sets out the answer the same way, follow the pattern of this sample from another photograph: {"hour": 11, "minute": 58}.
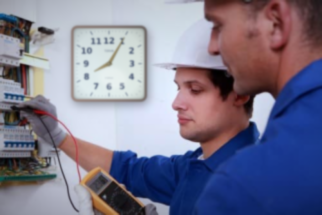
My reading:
{"hour": 8, "minute": 5}
